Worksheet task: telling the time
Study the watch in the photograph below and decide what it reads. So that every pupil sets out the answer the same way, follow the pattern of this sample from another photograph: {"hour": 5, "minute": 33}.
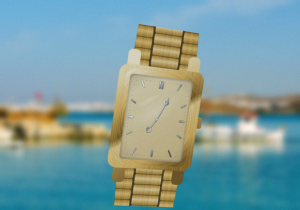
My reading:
{"hour": 7, "minute": 4}
